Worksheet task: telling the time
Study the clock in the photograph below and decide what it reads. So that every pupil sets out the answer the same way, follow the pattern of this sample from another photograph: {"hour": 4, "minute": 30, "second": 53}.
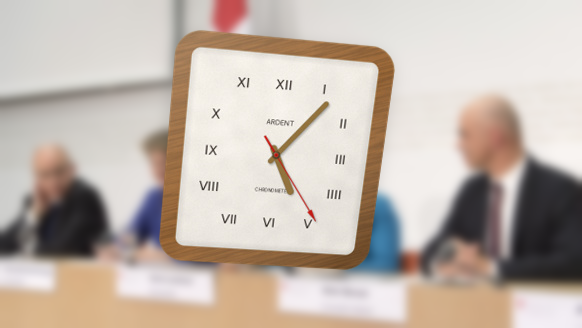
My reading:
{"hour": 5, "minute": 6, "second": 24}
